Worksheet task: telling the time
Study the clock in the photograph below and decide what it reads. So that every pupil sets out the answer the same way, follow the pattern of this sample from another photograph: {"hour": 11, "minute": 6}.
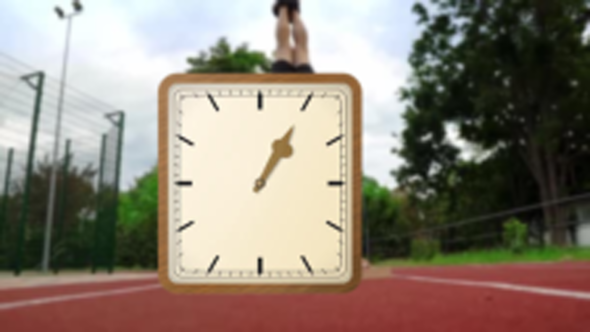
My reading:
{"hour": 1, "minute": 5}
